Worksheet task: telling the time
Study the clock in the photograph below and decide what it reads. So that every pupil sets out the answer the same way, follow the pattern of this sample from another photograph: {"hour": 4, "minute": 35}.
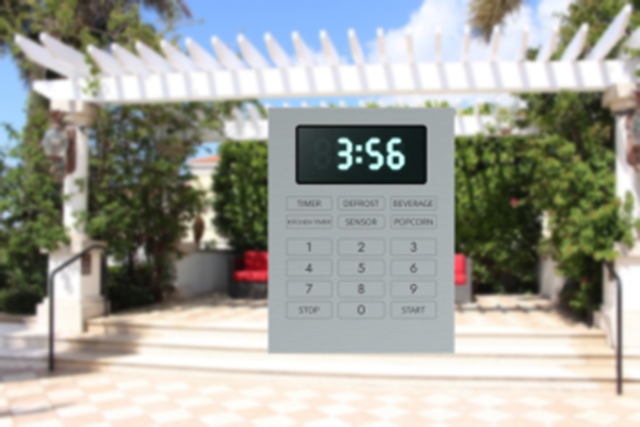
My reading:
{"hour": 3, "minute": 56}
